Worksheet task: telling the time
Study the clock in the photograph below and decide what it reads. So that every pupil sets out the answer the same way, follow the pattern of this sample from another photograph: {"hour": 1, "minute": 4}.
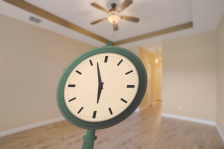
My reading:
{"hour": 5, "minute": 57}
